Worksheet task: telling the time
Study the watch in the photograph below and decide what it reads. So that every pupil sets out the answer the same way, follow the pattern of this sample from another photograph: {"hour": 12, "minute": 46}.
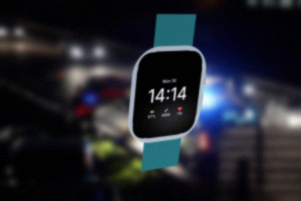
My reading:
{"hour": 14, "minute": 14}
